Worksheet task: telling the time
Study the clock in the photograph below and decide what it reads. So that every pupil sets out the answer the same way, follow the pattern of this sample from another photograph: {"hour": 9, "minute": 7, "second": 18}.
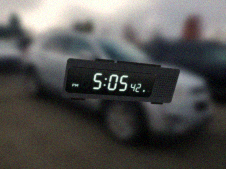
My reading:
{"hour": 5, "minute": 5, "second": 42}
